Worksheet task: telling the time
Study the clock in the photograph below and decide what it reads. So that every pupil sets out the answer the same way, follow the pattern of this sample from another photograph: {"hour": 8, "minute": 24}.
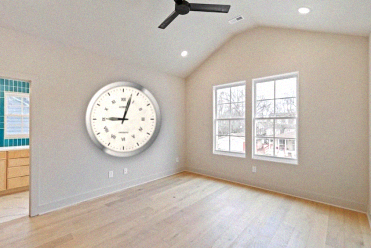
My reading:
{"hour": 9, "minute": 3}
